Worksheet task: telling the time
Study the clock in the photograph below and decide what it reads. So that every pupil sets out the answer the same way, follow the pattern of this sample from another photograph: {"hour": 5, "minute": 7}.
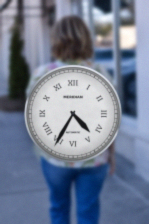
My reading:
{"hour": 4, "minute": 35}
